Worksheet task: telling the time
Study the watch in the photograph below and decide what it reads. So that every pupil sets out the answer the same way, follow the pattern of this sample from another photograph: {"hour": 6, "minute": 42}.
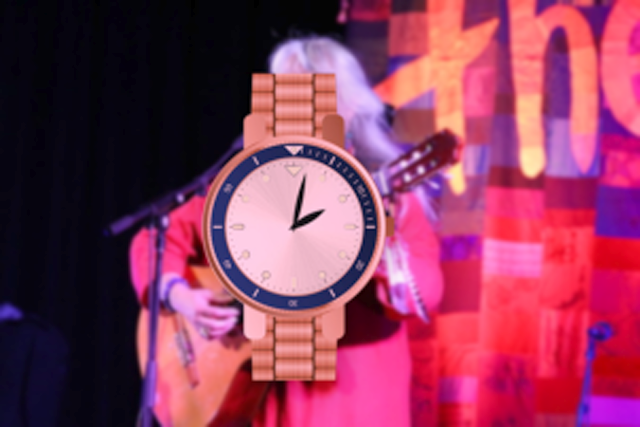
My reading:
{"hour": 2, "minute": 2}
